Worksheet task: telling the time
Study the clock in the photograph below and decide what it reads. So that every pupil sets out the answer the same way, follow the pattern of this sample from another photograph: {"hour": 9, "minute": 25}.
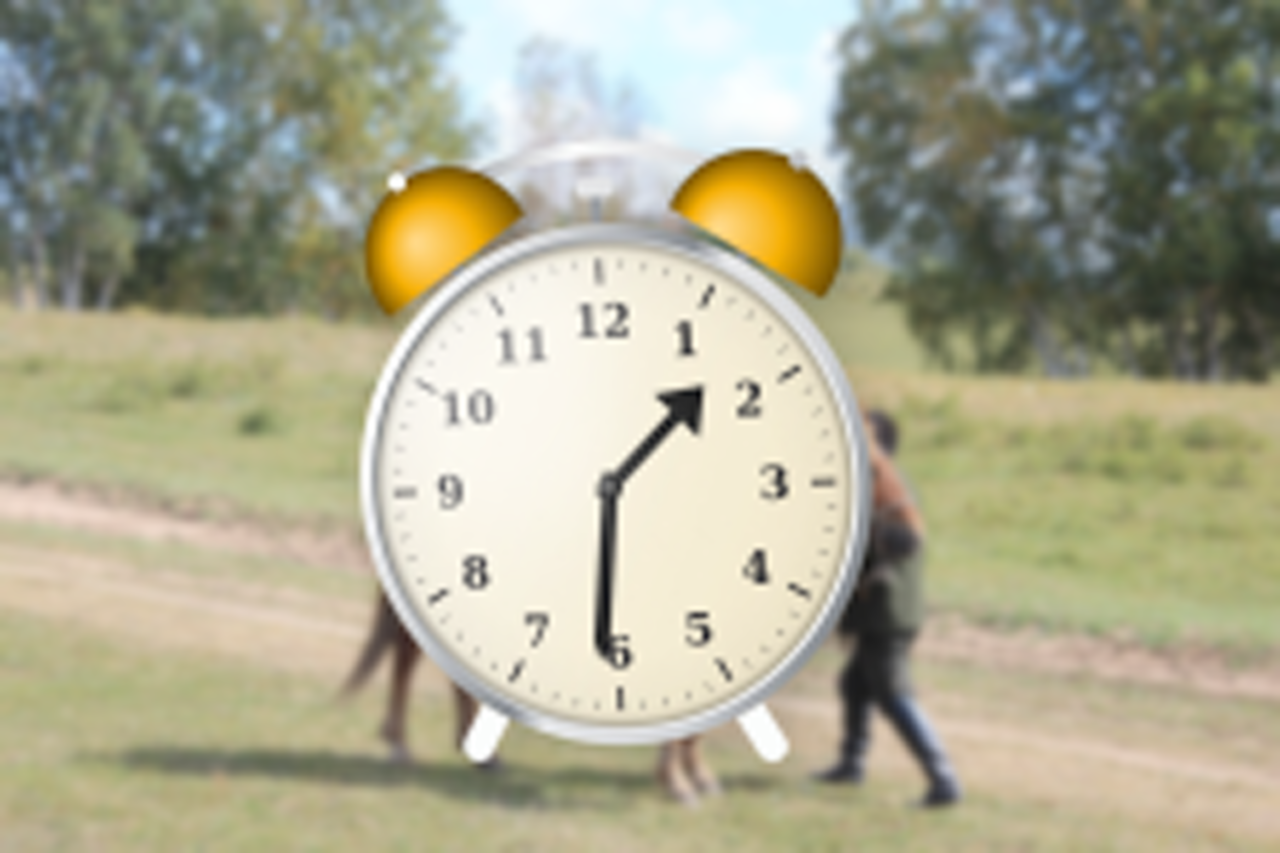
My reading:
{"hour": 1, "minute": 31}
